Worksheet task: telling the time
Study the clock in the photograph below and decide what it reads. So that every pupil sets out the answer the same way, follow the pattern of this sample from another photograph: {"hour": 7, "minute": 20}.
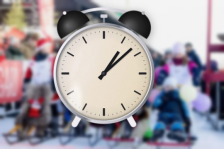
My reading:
{"hour": 1, "minute": 8}
